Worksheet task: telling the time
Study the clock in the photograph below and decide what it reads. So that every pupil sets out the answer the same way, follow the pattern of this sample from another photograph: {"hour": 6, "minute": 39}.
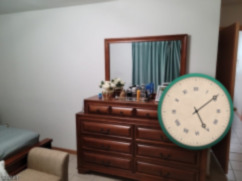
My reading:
{"hour": 5, "minute": 9}
